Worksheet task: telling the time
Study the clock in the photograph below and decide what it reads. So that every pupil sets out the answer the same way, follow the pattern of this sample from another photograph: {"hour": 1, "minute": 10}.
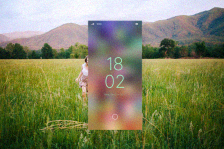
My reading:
{"hour": 18, "minute": 2}
